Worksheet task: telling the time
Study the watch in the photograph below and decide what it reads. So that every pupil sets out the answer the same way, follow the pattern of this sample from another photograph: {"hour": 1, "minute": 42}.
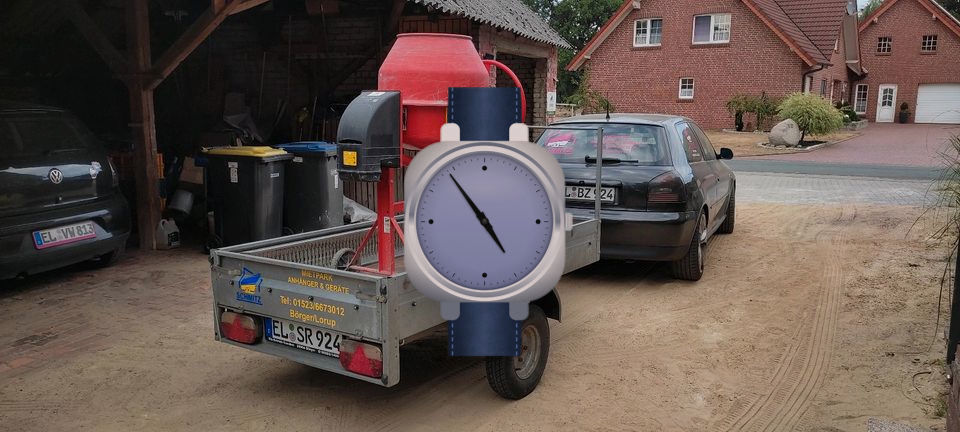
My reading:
{"hour": 4, "minute": 54}
